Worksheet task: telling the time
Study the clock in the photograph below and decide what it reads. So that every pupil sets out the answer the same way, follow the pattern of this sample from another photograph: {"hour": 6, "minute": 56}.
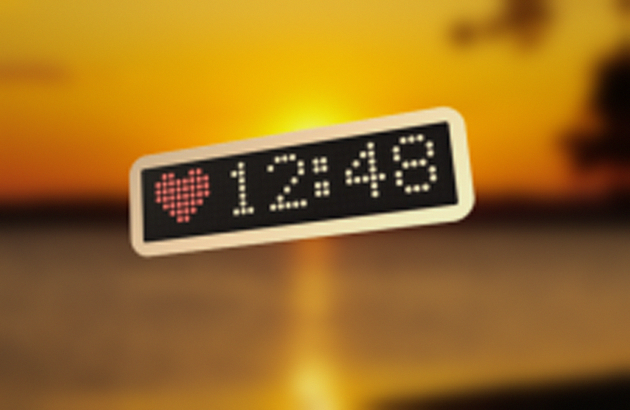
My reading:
{"hour": 12, "minute": 48}
